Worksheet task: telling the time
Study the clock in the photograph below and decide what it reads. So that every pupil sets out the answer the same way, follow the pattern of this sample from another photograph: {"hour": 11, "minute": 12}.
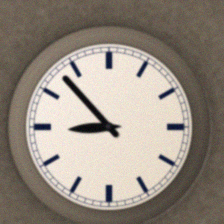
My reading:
{"hour": 8, "minute": 53}
